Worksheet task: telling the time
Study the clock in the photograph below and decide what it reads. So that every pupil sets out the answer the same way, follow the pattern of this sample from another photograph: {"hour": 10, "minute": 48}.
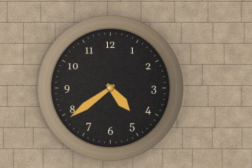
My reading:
{"hour": 4, "minute": 39}
